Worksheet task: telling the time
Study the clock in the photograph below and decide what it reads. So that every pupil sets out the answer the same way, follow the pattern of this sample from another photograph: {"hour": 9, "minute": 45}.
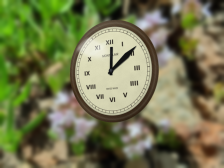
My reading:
{"hour": 12, "minute": 9}
